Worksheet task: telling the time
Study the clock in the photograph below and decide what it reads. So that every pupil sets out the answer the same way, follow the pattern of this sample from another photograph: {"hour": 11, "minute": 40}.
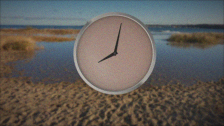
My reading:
{"hour": 8, "minute": 2}
